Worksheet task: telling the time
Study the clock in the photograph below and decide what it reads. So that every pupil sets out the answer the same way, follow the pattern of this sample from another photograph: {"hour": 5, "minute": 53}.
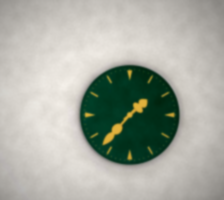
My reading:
{"hour": 1, "minute": 37}
